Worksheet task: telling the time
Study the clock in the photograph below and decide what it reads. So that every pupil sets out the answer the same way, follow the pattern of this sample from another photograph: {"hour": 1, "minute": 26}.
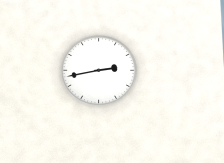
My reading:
{"hour": 2, "minute": 43}
